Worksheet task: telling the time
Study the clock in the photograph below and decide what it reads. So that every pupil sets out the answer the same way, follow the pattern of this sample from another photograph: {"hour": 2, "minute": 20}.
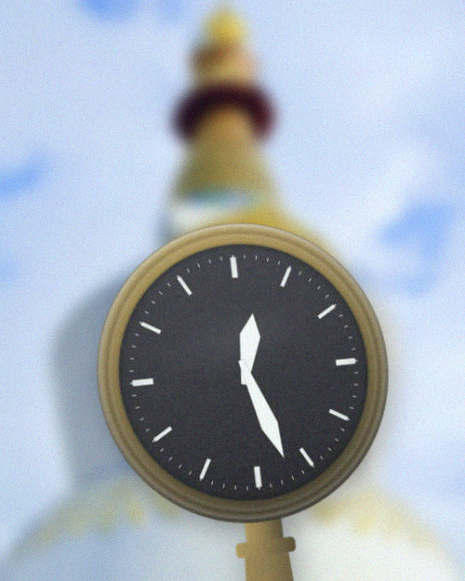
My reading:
{"hour": 12, "minute": 27}
